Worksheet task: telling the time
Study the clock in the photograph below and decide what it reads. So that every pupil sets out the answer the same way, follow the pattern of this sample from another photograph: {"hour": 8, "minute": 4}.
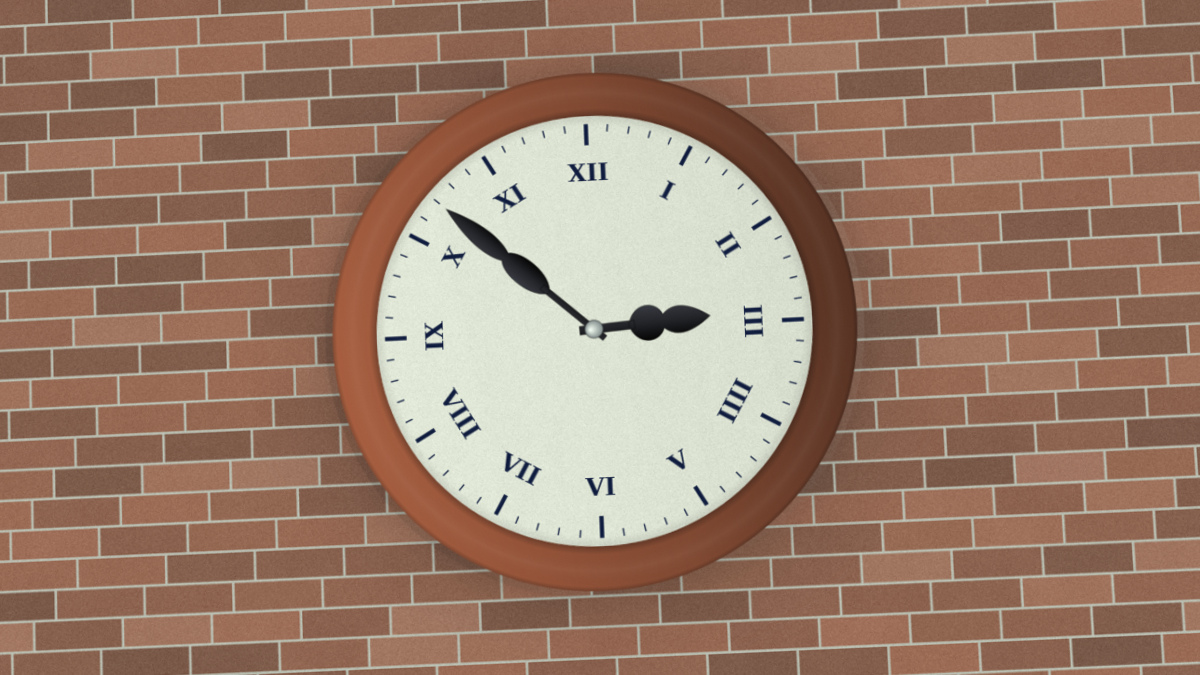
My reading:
{"hour": 2, "minute": 52}
